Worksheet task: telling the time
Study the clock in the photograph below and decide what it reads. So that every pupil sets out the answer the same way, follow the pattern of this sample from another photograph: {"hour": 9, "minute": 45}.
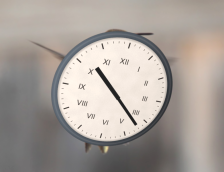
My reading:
{"hour": 10, "minute": 22}
